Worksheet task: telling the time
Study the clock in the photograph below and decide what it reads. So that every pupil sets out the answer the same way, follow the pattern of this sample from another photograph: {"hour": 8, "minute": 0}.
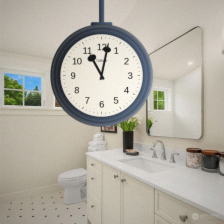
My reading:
{"hour": 11, "minute": 2}
